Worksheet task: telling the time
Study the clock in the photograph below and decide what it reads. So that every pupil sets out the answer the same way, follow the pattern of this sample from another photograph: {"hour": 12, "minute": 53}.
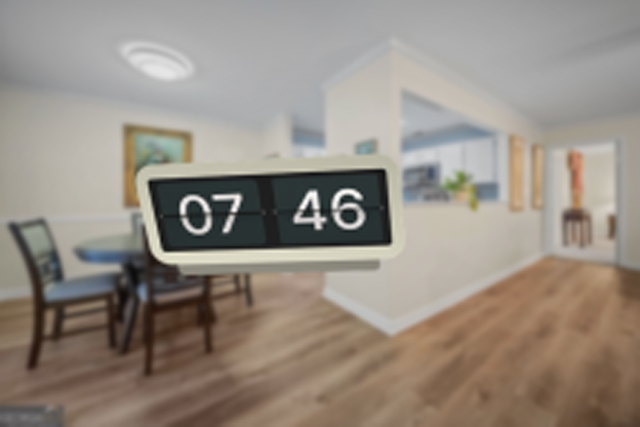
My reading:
{"hour": 7, "minute": 46}
